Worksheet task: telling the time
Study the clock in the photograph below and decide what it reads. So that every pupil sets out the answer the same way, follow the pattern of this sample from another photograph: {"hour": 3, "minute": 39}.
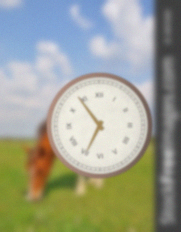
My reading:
{"hour": 6, "minute": 54}
